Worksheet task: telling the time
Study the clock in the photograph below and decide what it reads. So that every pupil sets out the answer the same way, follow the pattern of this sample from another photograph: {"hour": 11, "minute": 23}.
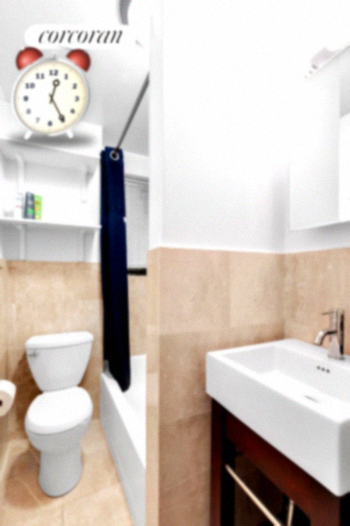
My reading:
{"hour": 12, "minute": 25}
